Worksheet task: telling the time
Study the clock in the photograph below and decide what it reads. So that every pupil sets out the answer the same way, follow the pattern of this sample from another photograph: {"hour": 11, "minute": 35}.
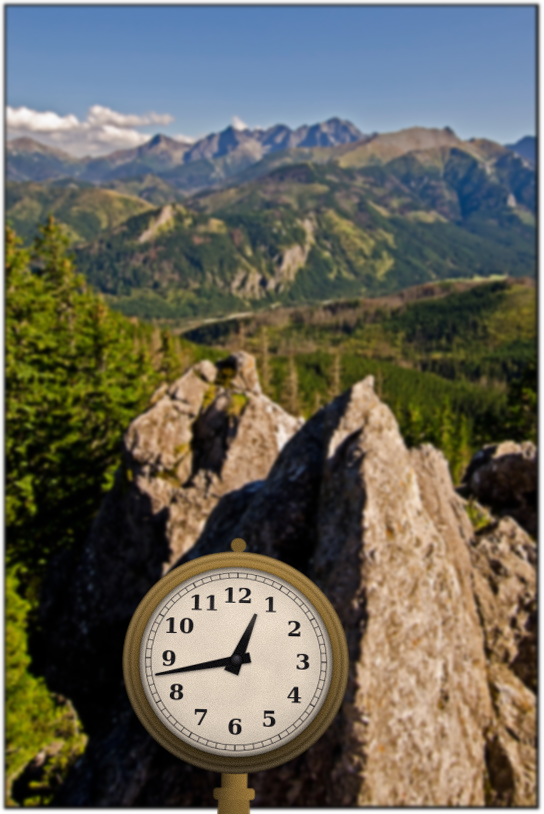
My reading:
{"hour": 12, "minute": 43}
